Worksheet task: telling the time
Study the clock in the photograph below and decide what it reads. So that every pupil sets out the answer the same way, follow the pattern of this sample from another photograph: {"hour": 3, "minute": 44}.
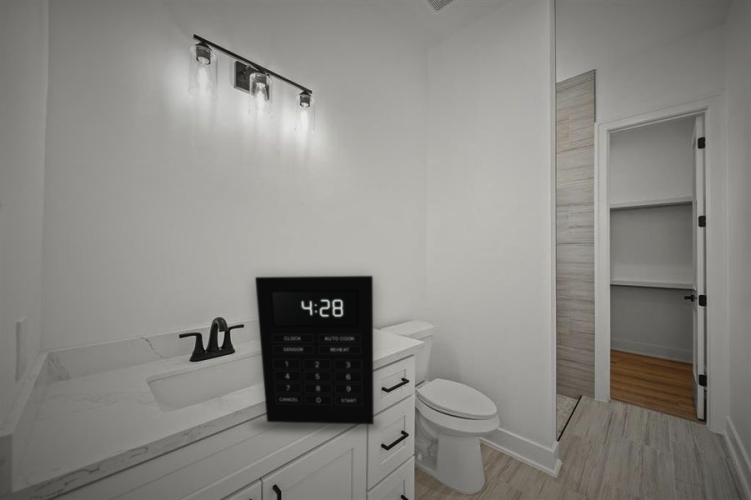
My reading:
{"hour": 4, "minute": 28}
